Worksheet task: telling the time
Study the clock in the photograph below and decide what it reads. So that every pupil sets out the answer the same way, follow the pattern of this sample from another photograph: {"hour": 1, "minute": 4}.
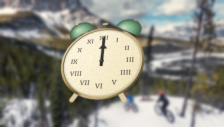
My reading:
{"hour": 12, "minute": 0}
